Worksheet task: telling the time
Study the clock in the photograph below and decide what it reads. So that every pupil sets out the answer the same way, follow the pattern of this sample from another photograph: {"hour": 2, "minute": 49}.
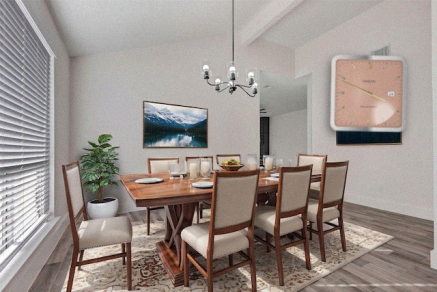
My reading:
{"hour": 3, "minute": 49}
